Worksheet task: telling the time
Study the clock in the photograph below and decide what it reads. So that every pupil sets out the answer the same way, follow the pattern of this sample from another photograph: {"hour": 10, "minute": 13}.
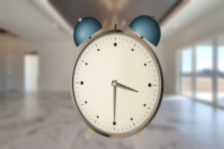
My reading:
{"hour": 3, "minute": 30}
